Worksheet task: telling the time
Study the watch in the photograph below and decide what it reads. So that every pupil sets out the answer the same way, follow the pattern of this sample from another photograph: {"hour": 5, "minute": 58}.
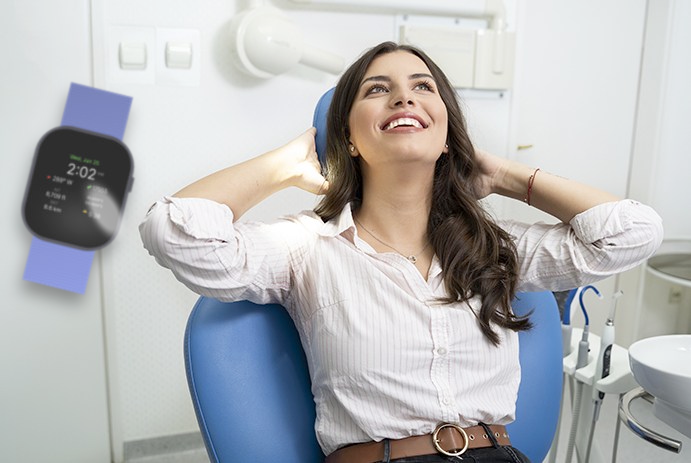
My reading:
{"hour": 2, "minute": 2}
